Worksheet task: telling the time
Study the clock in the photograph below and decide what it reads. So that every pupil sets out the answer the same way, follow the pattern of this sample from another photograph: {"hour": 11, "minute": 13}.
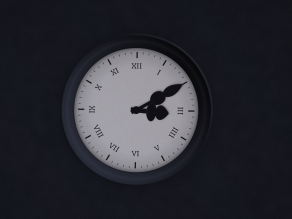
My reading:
{"hour": 3, "minute": 10}
